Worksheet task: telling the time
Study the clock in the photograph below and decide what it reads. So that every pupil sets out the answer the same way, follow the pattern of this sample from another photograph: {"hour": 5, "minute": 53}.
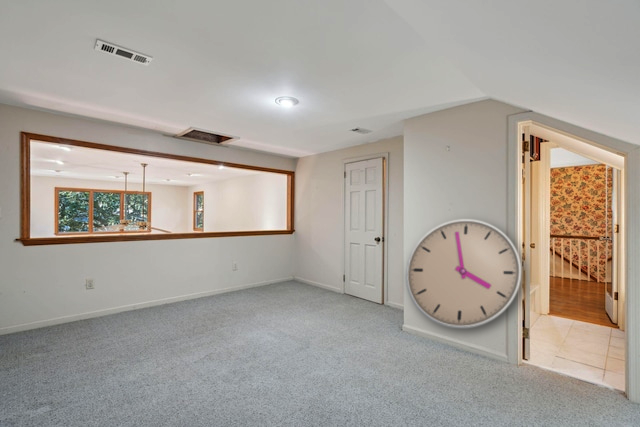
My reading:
{"hour": 3, "minute": 58}
